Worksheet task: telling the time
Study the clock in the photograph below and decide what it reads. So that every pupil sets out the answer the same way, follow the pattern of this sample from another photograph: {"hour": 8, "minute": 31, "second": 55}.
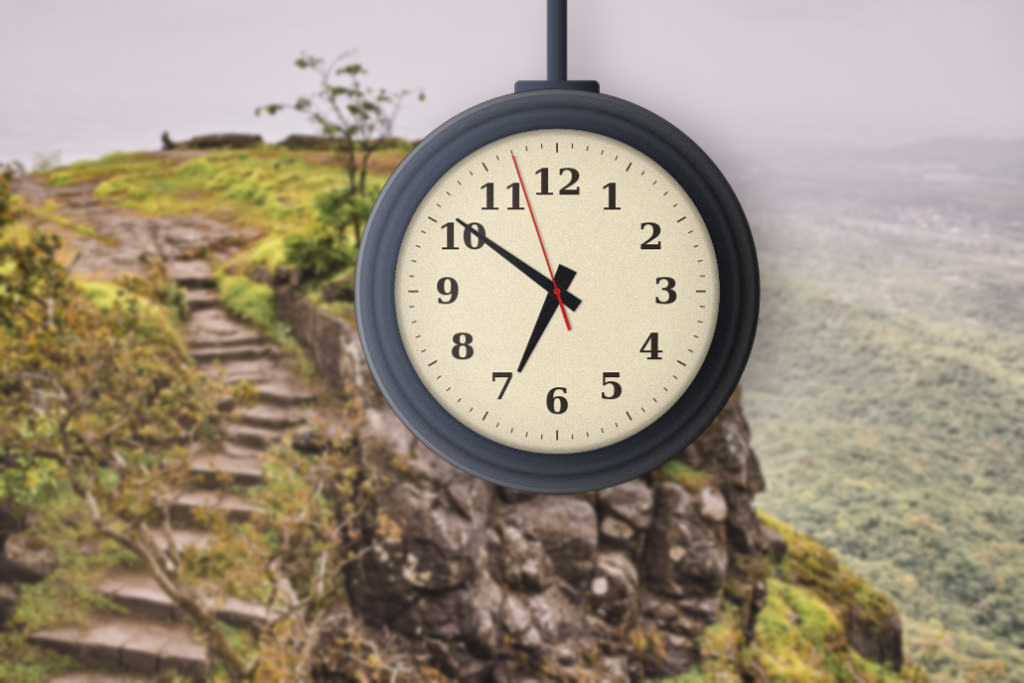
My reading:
{"hour": 6, "minute": 50, "second": 57}
